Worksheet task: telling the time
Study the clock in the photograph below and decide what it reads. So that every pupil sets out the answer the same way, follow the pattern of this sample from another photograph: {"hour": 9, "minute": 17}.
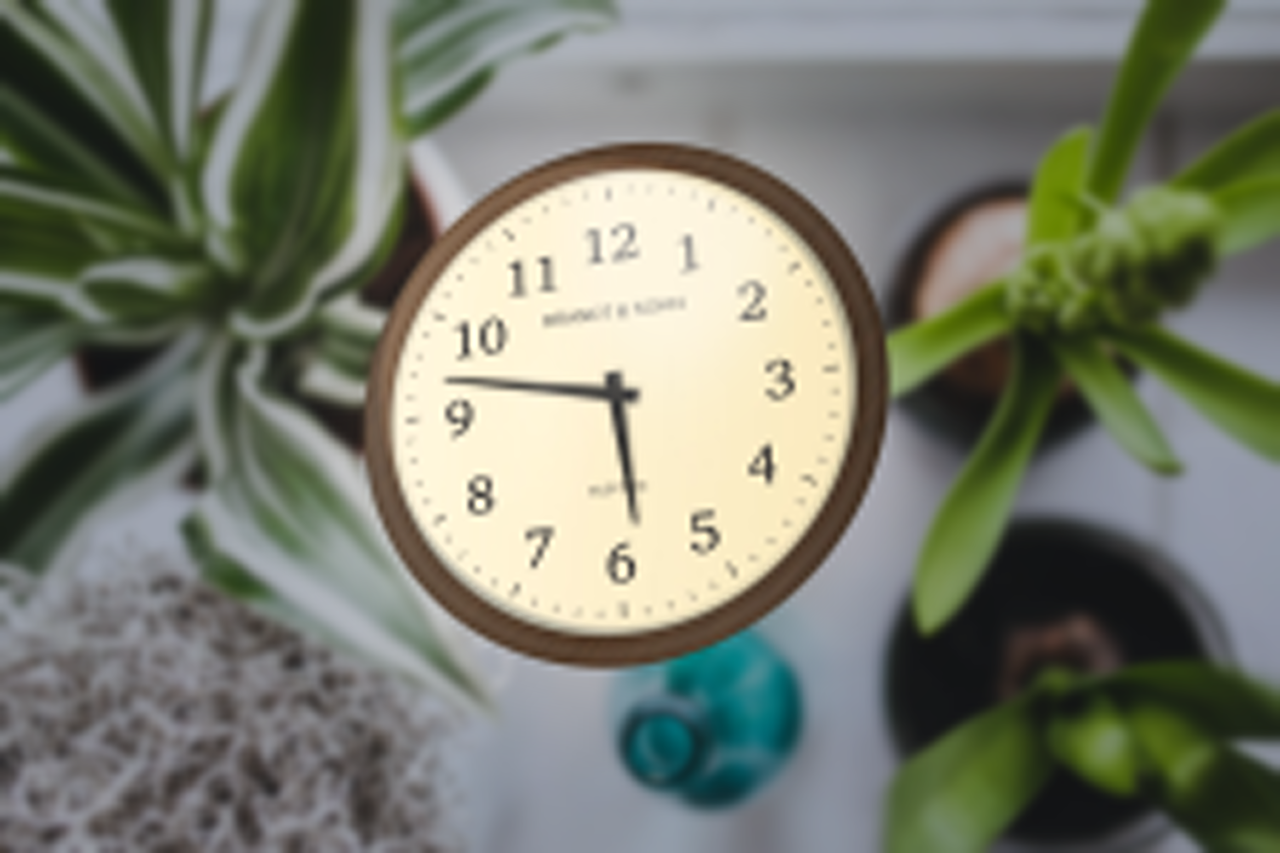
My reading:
{"hour": 5, "minute": 47}
